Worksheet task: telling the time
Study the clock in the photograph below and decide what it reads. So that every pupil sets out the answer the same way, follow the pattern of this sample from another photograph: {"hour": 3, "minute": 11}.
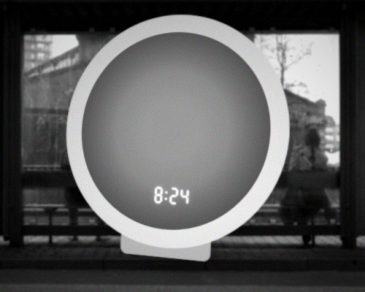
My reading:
{"hour": 8, "minute": 24}
